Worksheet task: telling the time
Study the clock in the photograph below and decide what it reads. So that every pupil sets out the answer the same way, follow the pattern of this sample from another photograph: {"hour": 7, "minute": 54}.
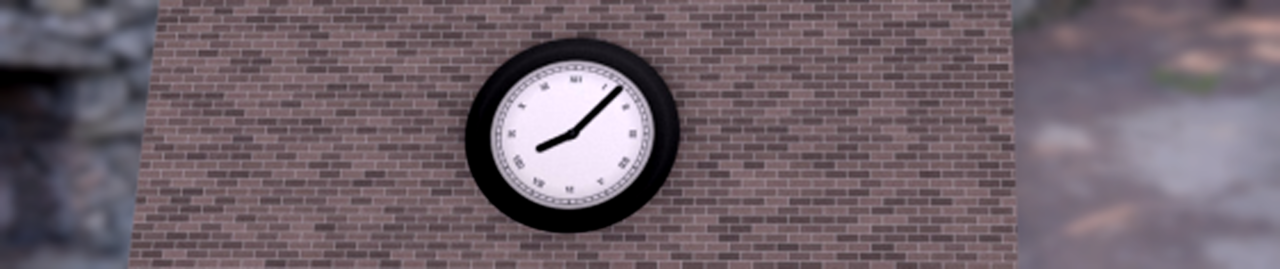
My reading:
{"hour": 8, "minute": 7}
